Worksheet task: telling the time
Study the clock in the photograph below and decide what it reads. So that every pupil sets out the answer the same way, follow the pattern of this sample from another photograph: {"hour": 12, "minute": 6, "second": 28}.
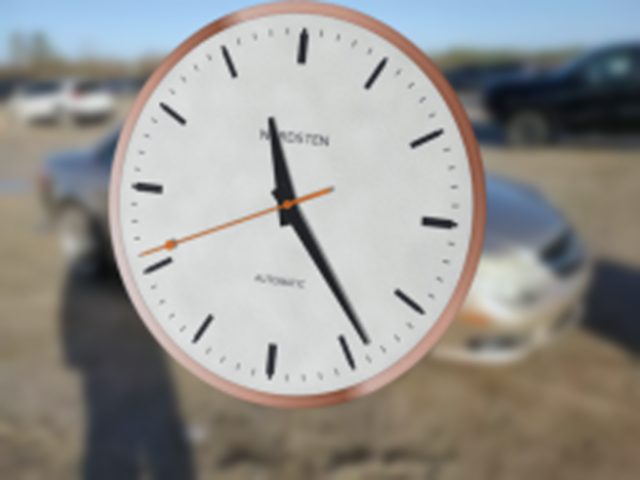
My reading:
{"hour": 11, "minute": 23, "second": 41}
